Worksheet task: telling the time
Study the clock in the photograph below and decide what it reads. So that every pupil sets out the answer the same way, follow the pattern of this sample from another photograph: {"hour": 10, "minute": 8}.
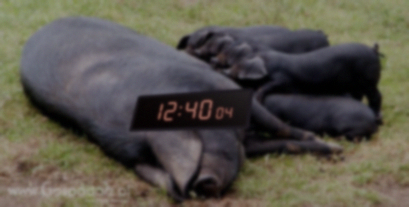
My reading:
{"hour": 12, "minute": 40}
